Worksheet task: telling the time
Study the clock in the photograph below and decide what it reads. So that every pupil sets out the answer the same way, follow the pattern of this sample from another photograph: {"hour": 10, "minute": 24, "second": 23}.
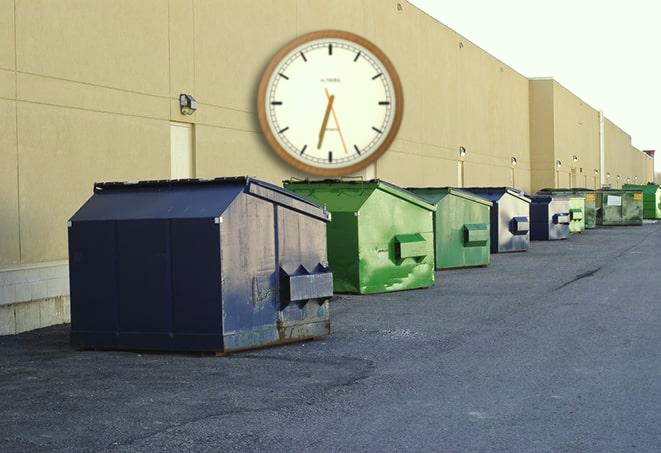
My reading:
{"hour": 6, "minute": 32, "second": 27}
